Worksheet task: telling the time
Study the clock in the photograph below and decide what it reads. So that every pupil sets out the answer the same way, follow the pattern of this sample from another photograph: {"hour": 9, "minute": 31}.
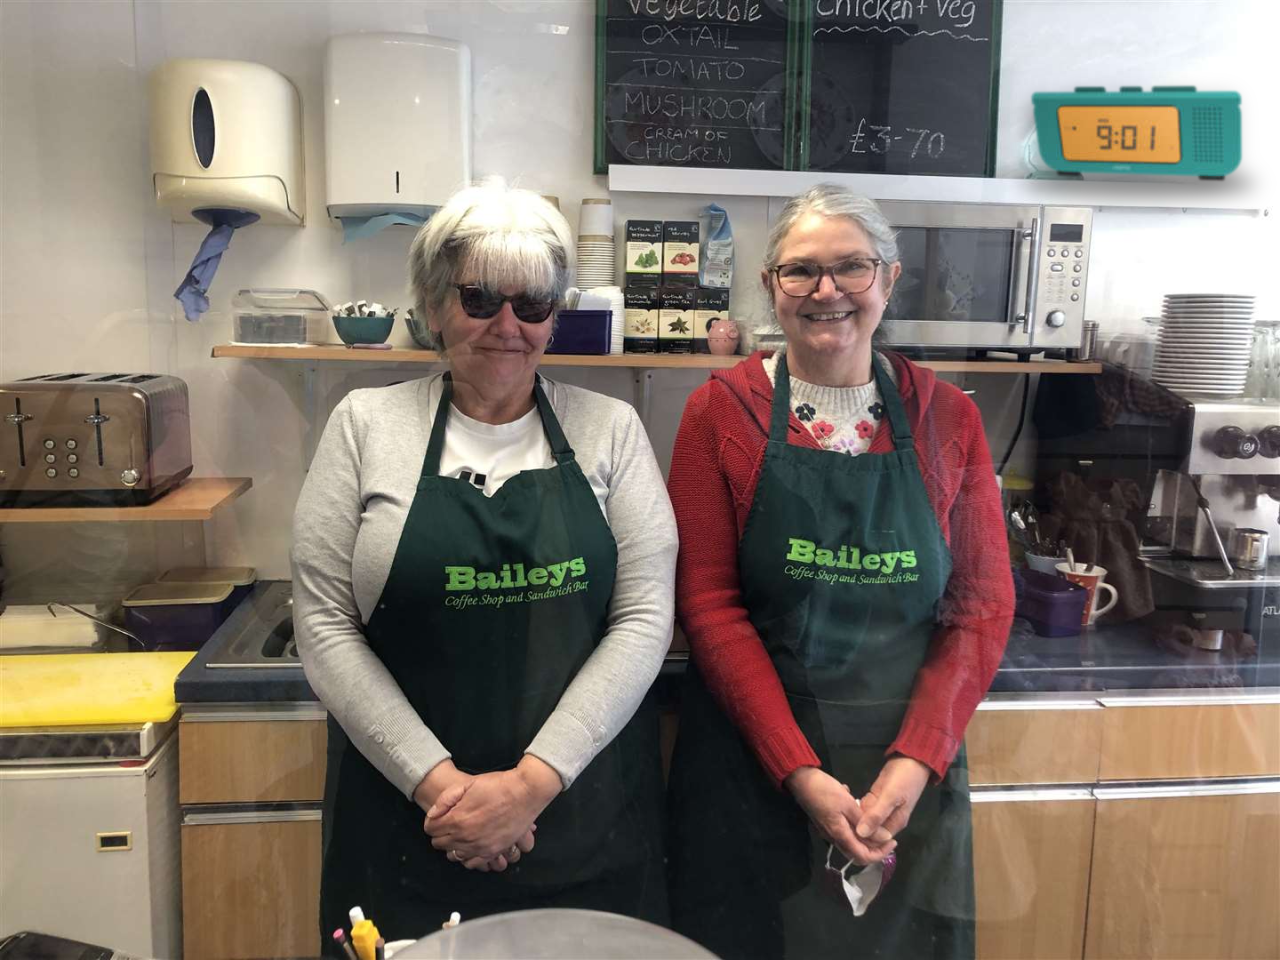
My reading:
{"hour": 9, "minute": 1}
